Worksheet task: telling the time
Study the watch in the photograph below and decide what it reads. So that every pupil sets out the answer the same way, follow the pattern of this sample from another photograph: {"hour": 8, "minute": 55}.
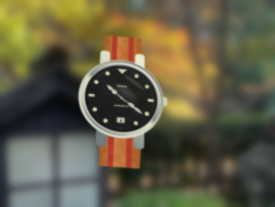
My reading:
{"hour": 10, "minute": 21}
